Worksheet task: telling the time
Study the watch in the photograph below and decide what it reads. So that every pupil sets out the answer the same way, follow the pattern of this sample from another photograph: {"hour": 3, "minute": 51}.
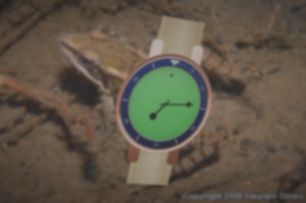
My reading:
{"hour": 7, "minute": 14}
